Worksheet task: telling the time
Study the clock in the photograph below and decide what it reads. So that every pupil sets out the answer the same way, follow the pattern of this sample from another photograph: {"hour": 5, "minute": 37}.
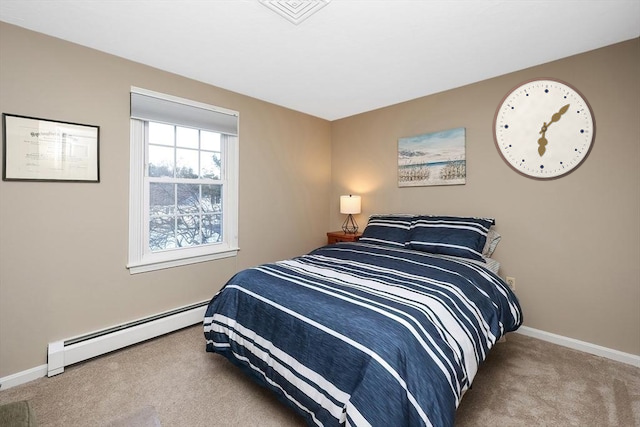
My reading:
{"hour": 6, "minute": 7}
